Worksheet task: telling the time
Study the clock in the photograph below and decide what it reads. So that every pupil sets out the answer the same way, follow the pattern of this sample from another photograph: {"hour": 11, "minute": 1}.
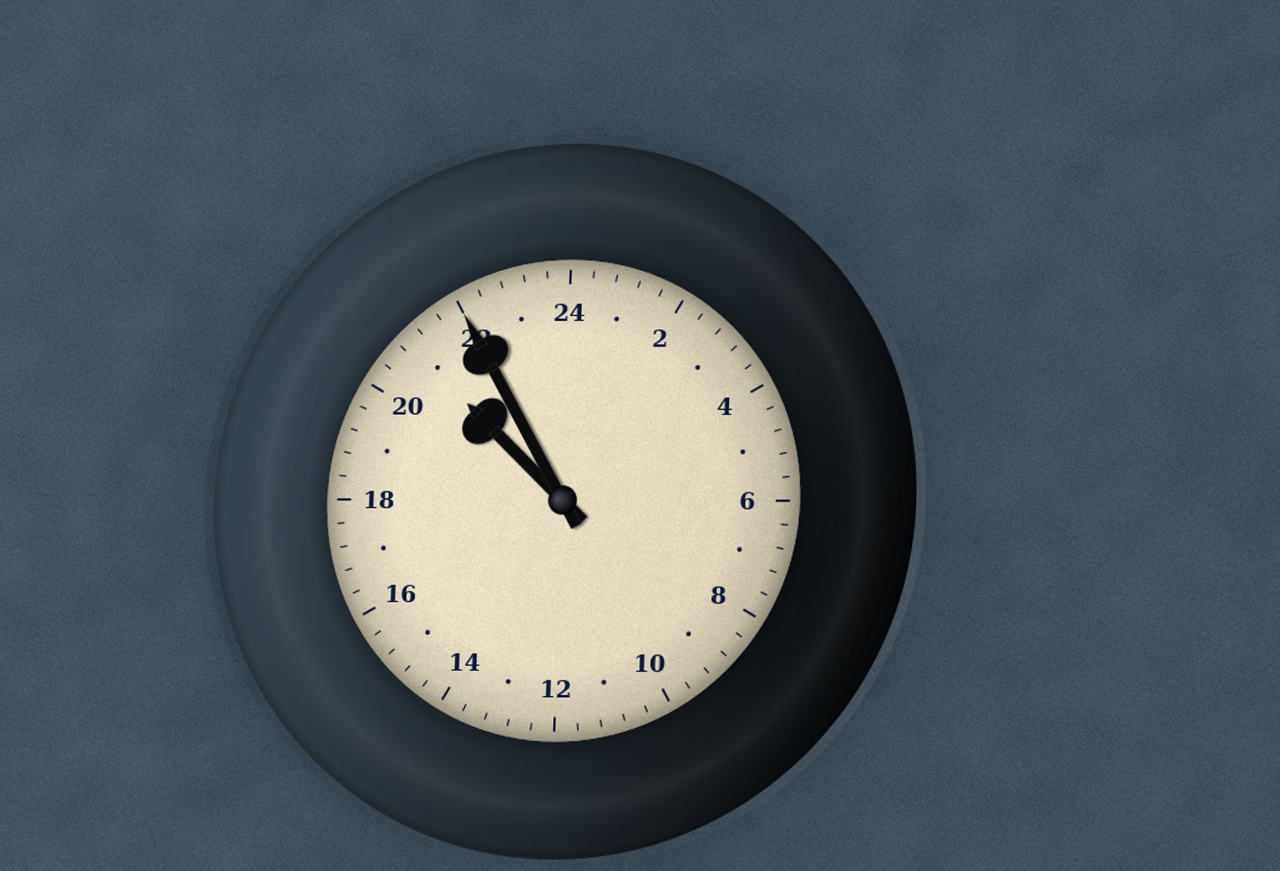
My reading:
{"hour": 20, "minute": 55}
